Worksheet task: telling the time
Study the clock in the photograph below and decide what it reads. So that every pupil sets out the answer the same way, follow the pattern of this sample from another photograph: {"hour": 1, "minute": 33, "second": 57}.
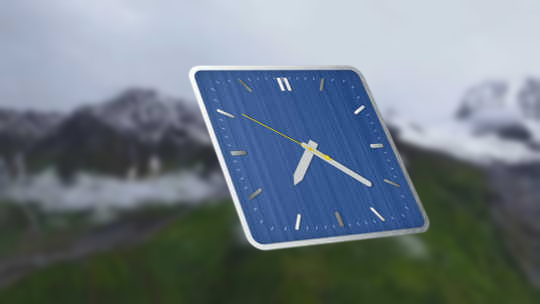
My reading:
{"hour": 7, "minute": 21, "second": 51}
